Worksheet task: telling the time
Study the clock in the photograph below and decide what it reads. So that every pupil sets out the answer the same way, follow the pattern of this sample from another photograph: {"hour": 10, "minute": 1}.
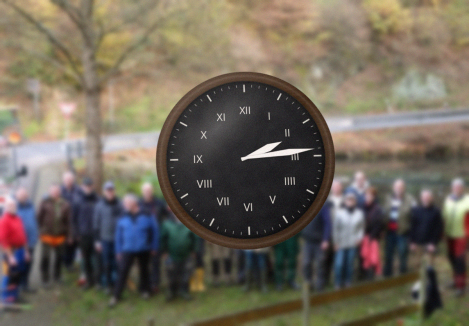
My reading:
{"hour": 2, "minute": 14}
